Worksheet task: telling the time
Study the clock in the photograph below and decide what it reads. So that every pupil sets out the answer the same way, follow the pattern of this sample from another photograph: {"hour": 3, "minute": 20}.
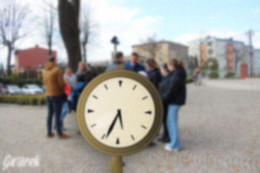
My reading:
{"hour": 5, "minute": 34}
